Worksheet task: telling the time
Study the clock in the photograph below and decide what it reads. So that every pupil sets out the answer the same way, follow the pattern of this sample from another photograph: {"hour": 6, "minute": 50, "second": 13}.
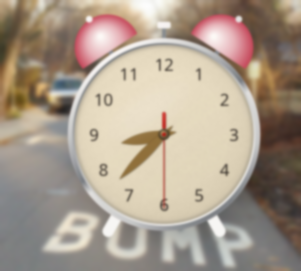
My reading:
{"hour": 8, "minute": 37, "second": 30}
